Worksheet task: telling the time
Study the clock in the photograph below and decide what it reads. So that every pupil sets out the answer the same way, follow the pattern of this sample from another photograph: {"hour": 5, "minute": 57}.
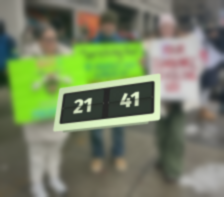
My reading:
{"hour": 21, "minute": 41}
